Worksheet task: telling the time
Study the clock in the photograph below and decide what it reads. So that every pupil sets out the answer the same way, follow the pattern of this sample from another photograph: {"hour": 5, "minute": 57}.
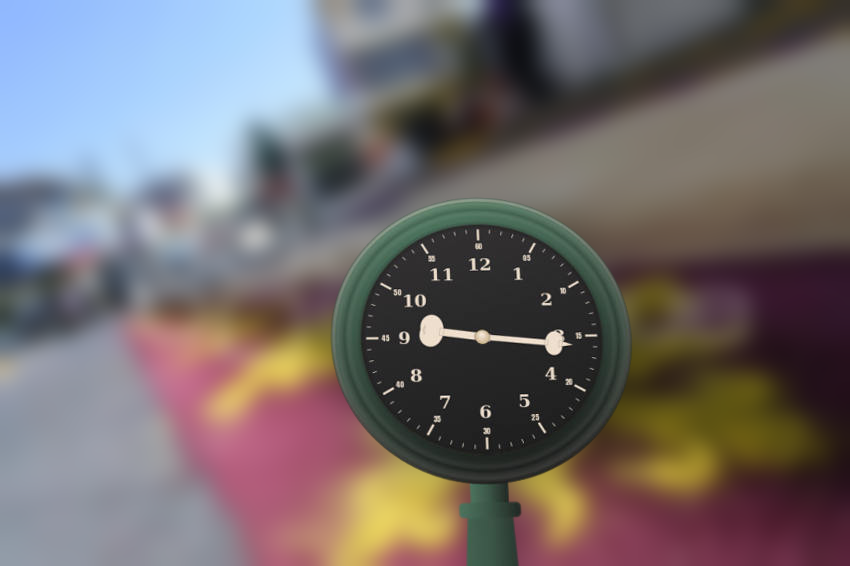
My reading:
{"hour": 9, "minute": 16}
